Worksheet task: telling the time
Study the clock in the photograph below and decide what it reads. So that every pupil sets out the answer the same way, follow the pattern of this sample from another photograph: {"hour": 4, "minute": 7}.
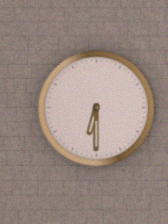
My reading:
{"hour": 6, "minute": 30}
